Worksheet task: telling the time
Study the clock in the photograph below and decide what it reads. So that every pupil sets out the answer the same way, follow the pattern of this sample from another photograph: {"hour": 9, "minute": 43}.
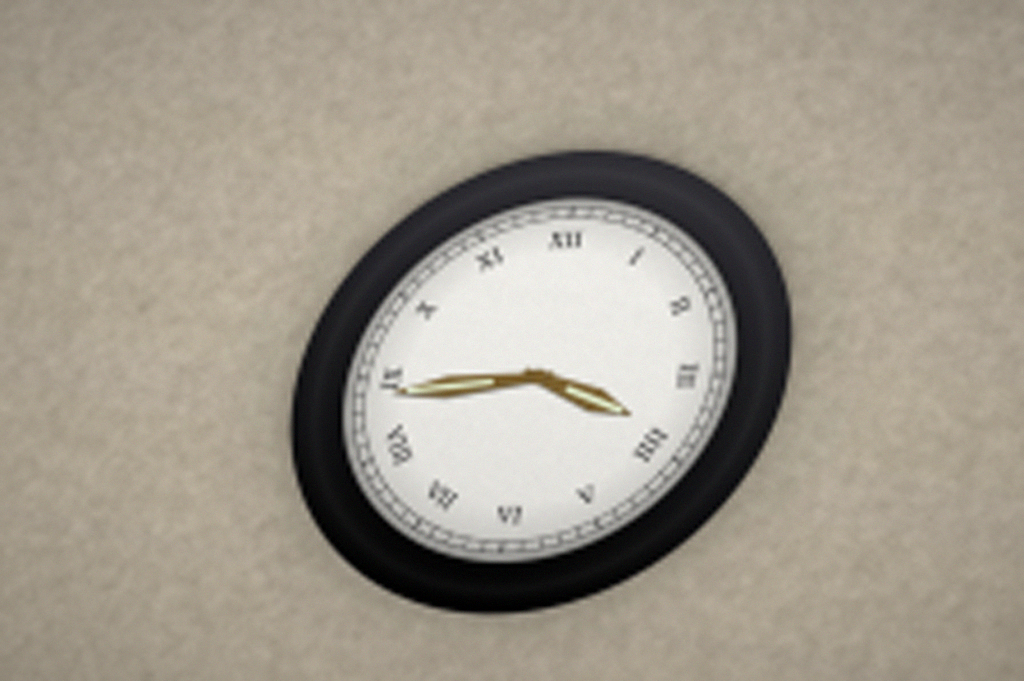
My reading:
{"hour": 3, "minute": 44}
